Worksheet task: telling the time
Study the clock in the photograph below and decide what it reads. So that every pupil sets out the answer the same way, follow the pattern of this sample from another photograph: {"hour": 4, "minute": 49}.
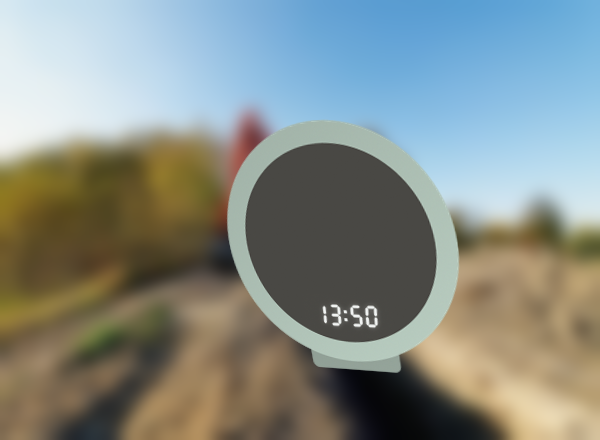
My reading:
{"hour": 13, "minute": 50}
